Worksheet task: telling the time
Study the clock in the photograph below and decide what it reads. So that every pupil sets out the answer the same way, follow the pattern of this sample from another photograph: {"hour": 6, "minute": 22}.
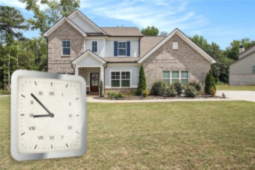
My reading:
{"hour": 8, "minute": 52}
